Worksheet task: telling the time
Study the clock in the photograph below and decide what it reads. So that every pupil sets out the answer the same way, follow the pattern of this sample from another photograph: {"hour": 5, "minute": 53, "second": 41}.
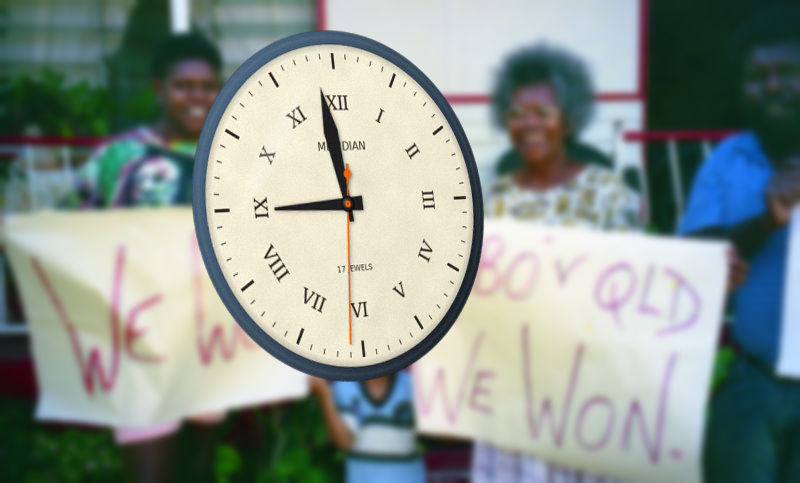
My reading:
{"hour": 8, "minute": 58, "second": 31}
